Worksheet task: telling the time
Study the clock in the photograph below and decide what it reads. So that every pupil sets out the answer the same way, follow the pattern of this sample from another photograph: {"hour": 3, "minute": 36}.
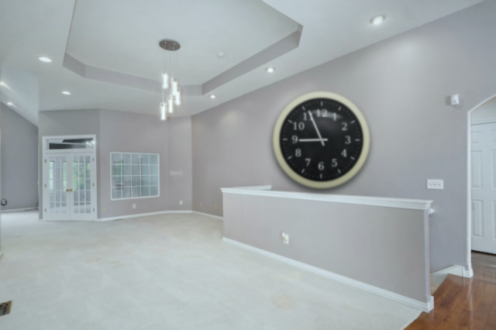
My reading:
{"hour": 8, "minute": 56}
